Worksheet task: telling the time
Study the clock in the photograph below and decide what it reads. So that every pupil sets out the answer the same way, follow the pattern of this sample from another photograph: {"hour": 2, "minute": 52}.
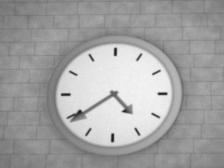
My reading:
{"hour": 4, "minute": 39}
